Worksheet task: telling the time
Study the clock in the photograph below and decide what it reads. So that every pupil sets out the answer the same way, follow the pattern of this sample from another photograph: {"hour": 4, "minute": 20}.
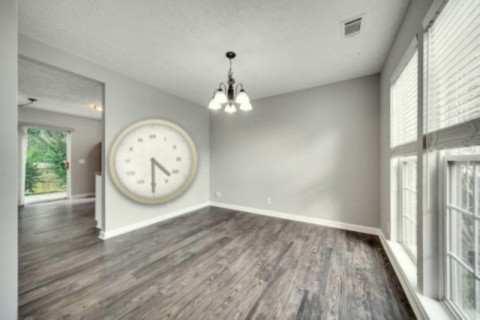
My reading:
{"hour": 4, "minute": 30}
